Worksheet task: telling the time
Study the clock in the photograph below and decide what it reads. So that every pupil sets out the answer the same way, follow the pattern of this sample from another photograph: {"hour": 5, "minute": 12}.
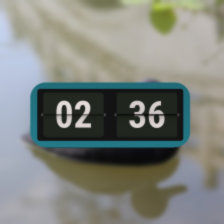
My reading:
{"hour": 2, "minute": 36}
